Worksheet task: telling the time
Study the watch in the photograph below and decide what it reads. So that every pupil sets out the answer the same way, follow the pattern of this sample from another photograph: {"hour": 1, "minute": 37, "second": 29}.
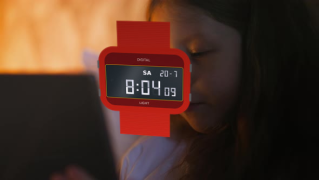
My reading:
{"hour": 8, "minute": 4, "second": 9}
